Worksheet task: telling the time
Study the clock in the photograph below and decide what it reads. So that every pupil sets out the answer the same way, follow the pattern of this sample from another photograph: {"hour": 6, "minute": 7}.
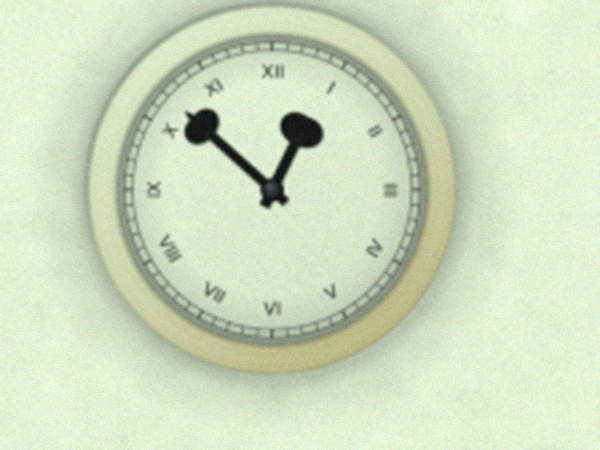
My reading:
{"hour": 12, "minute": 52}
